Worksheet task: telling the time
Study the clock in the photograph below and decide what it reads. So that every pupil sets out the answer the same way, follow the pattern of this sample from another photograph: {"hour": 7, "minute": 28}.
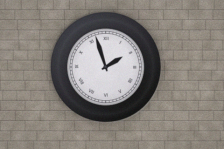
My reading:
{"hour": 1, "minute": 57}
